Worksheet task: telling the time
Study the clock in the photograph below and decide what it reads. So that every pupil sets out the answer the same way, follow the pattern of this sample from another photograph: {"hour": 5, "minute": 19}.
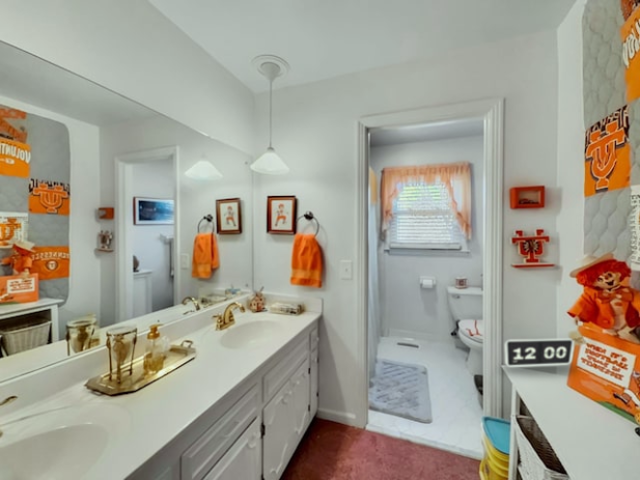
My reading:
{"hour": 12, "minute": 0}
